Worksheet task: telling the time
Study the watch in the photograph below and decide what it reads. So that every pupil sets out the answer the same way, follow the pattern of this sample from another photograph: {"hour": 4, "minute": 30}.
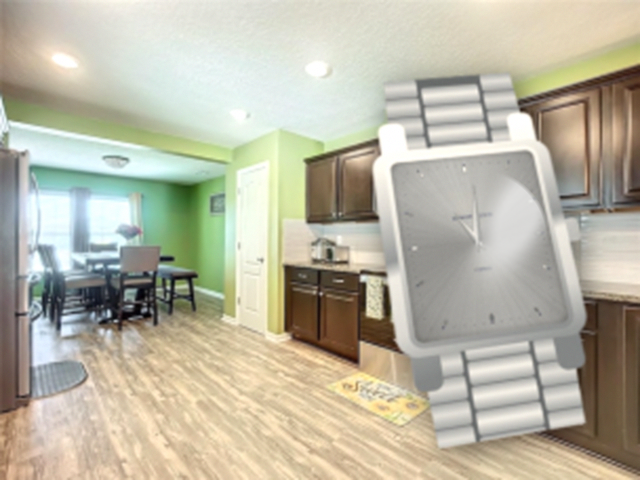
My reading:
{"hour": 11, "minute": 1}
